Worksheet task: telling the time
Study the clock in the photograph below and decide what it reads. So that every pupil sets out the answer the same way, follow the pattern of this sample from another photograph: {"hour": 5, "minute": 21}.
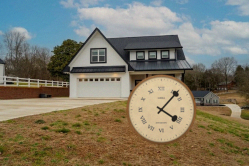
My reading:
{"hour": 4, "minute": 7}
